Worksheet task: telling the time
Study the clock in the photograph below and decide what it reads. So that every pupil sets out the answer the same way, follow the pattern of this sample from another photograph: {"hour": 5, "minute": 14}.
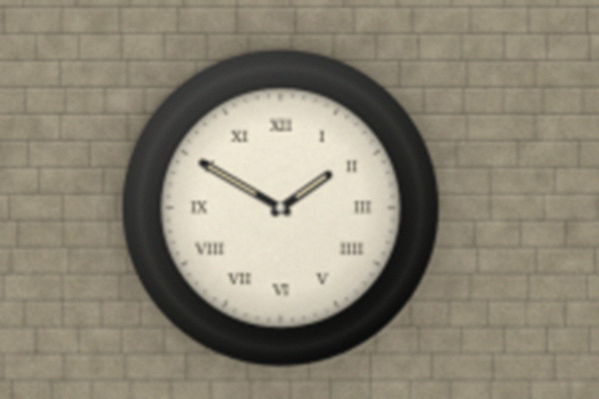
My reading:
{"hour": 1, "minute": 50}
